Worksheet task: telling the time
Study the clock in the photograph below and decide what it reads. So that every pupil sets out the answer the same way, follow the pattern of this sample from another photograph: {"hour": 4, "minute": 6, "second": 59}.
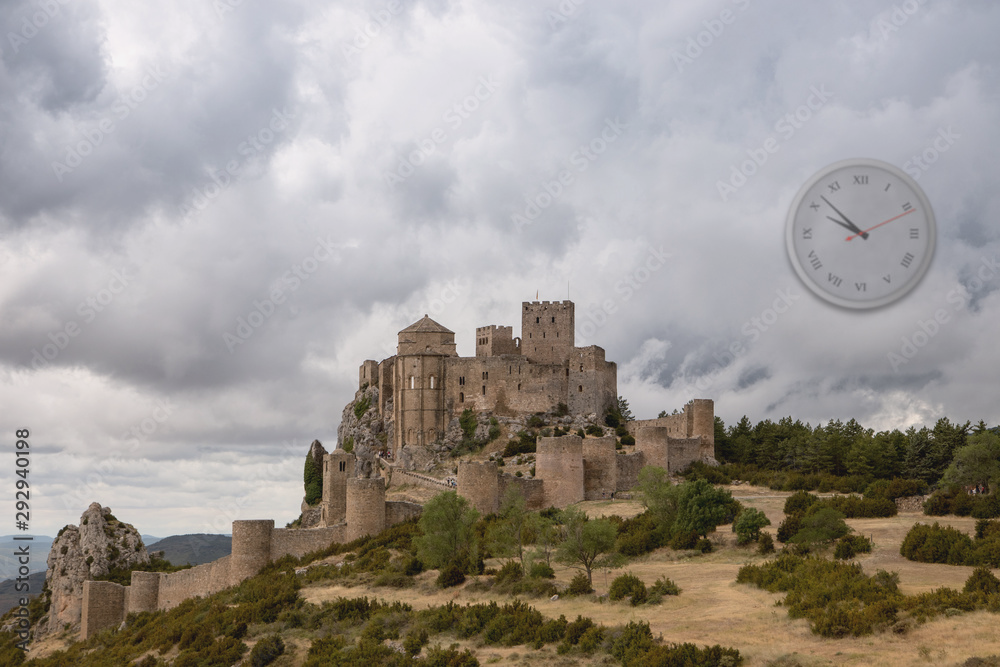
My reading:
{"hour": 9, "minute": 52, "second": 11}
